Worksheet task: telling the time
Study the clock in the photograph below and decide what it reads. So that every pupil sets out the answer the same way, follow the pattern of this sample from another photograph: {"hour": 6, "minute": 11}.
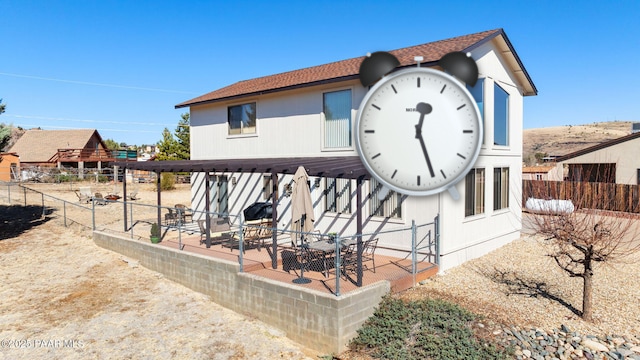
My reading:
{"hour": 12, "minute": 27}
